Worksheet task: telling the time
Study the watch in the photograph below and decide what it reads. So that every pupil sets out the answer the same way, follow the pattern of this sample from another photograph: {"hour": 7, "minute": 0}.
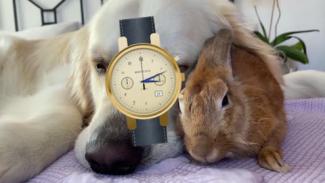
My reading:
{"hour": 3, "minute": 12}
